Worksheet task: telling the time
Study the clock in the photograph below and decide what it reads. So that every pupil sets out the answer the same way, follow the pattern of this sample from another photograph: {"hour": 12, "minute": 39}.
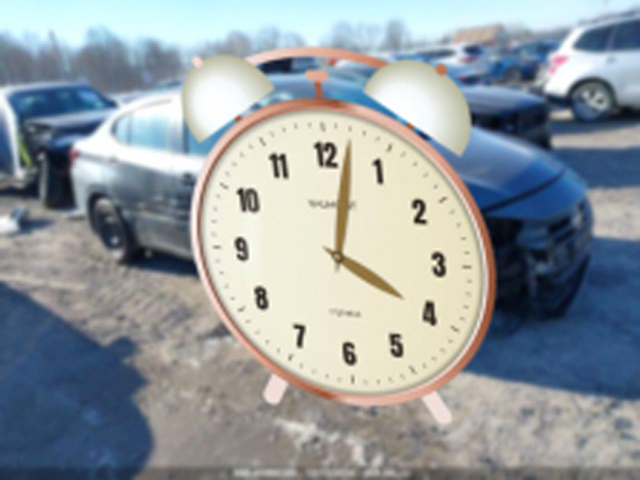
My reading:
{"hour": 4, "minute": 2}
